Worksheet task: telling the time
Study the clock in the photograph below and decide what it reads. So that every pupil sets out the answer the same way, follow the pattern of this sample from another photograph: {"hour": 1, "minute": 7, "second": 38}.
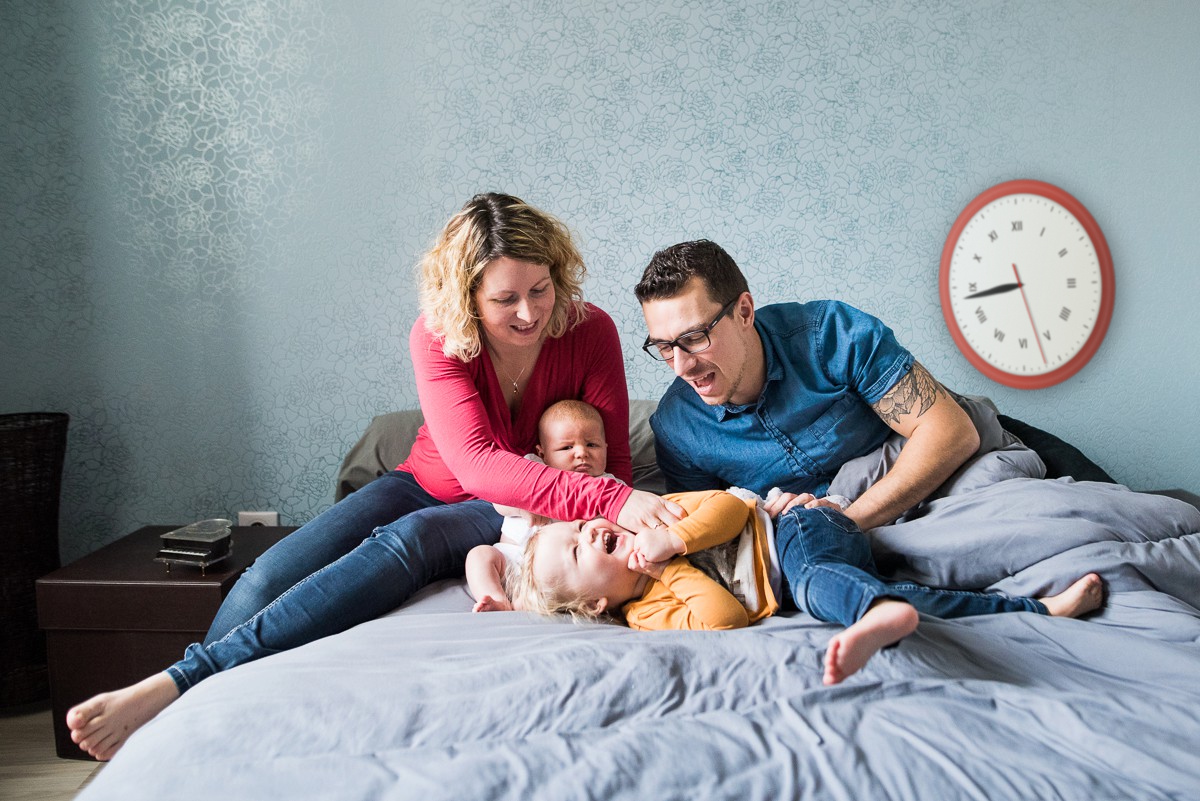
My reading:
{"hour": 8, "minute": 43, "second": 27}
